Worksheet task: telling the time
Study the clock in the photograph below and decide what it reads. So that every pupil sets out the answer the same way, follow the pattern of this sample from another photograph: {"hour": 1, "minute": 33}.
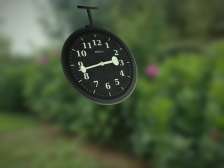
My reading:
{"hour": 2, "minute": 43}
